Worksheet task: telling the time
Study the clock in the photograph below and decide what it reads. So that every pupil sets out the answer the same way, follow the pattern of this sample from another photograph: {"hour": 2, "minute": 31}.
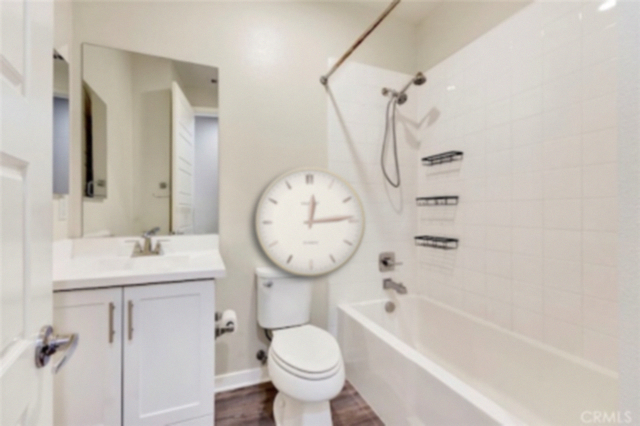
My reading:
{"hour": 12, "minute": 14}
